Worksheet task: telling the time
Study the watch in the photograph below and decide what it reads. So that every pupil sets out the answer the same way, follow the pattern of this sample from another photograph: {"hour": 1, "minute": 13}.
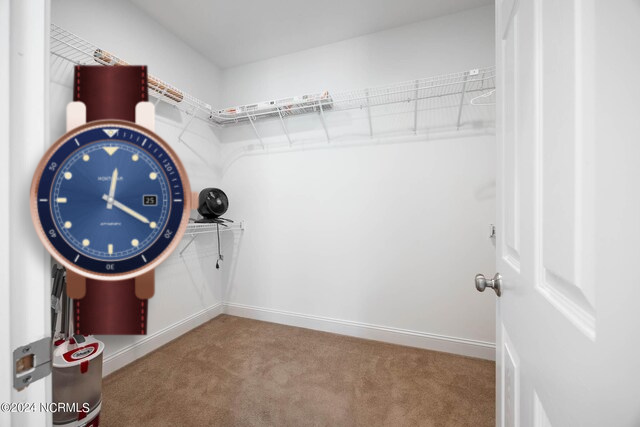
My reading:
{"hour": 12, "minute": 20}
